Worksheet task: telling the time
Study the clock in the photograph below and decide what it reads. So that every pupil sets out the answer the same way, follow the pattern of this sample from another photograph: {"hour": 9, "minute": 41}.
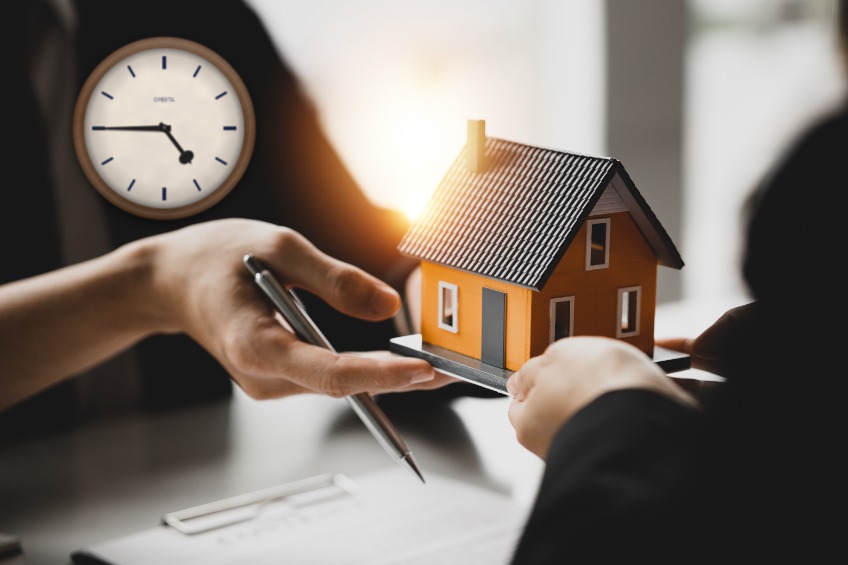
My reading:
{"hour": 4, "minute": 45}
